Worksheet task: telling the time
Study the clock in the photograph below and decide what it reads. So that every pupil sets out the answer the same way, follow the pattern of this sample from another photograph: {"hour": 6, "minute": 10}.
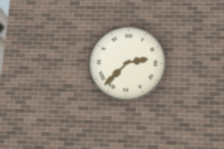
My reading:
{"hour": 2, "minute": 37}
